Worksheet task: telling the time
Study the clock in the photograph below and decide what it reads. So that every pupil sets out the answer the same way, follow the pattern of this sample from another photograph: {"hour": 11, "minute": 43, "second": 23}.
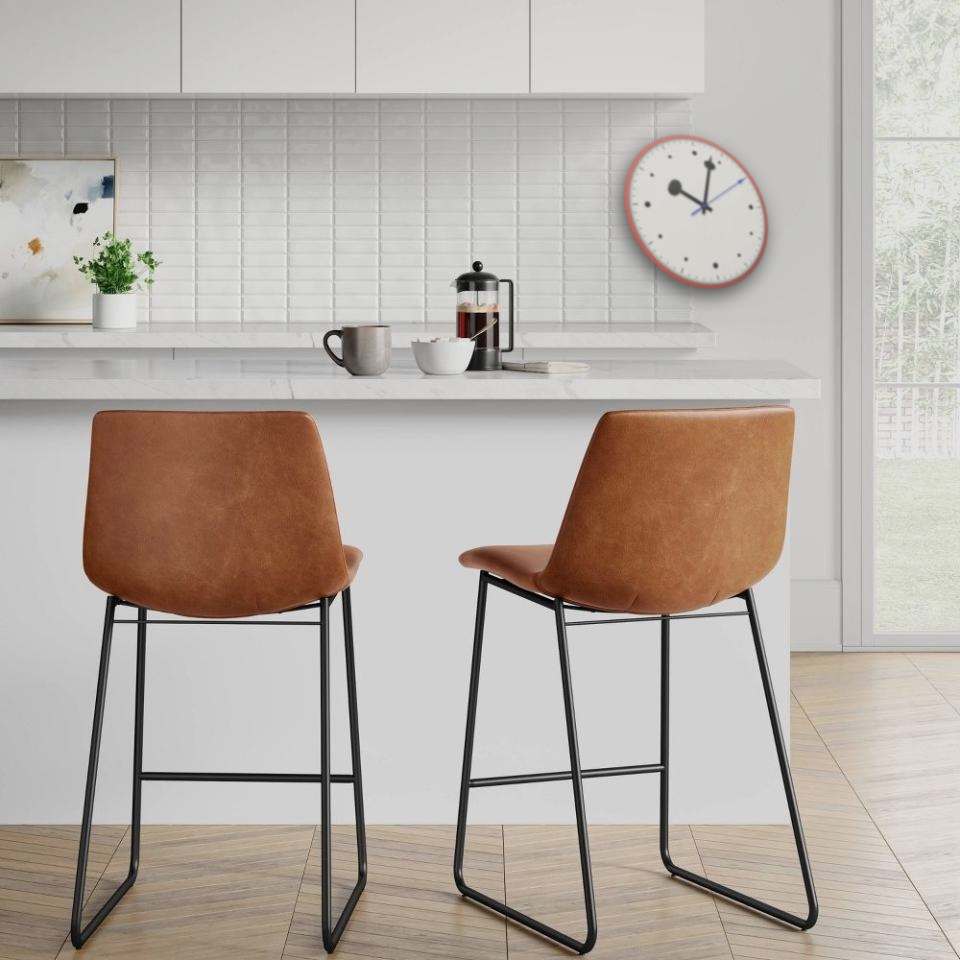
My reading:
{"hour": 10, "minute": 3, "second": 10}
